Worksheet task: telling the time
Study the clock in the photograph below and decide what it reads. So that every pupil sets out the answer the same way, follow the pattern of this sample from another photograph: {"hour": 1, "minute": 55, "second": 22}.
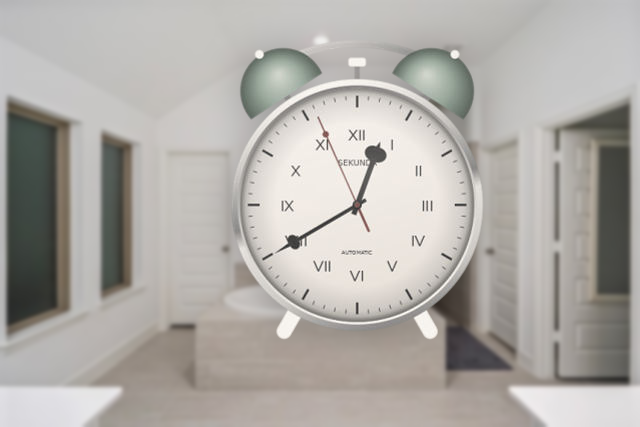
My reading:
{"hour": 12, "minute": 39, "second": 56}
